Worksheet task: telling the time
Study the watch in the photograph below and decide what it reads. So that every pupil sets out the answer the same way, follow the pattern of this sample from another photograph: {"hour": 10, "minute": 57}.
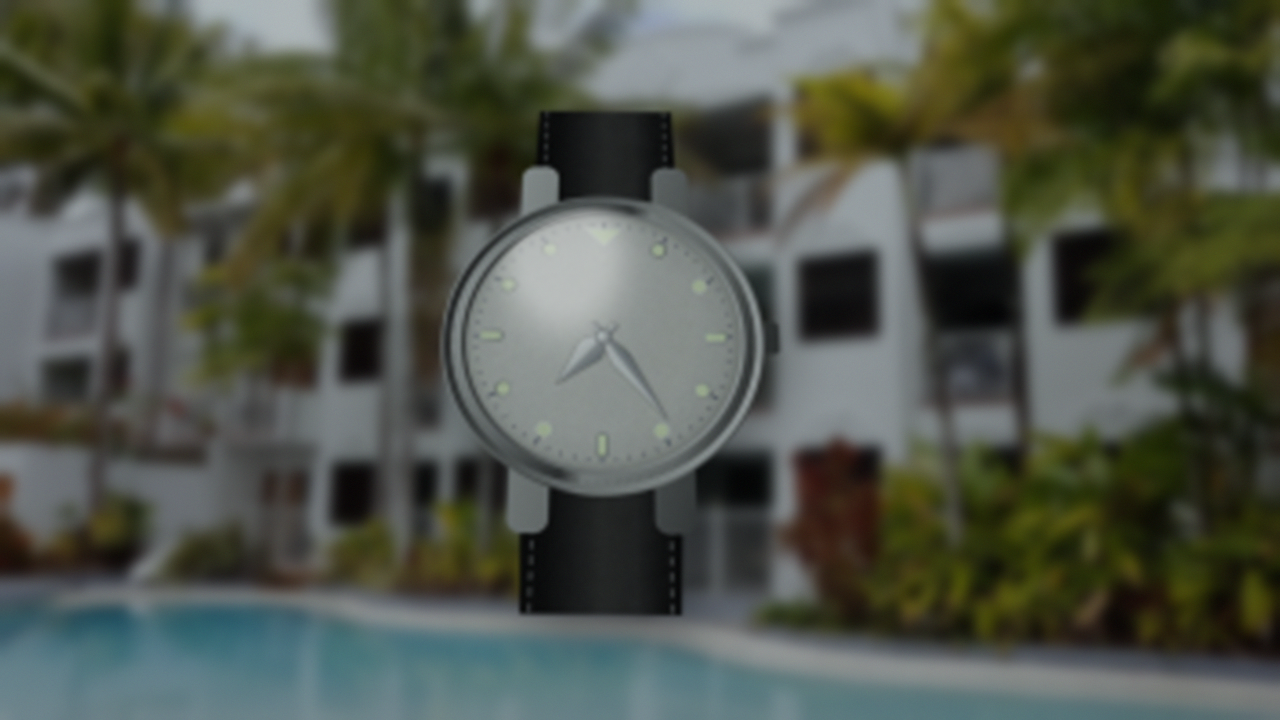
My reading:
{"hour": 7, "minute": 24}
